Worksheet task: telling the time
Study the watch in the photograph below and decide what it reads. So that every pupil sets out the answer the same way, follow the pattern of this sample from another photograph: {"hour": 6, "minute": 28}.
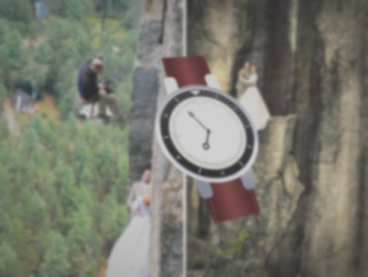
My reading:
{"hour": 6, "minute": 55}
